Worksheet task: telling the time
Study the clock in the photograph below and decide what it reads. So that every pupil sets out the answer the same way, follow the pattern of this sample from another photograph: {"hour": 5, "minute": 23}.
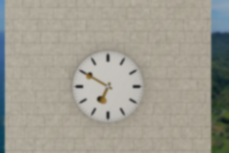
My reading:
{"hour": 6, "minute": 50}
